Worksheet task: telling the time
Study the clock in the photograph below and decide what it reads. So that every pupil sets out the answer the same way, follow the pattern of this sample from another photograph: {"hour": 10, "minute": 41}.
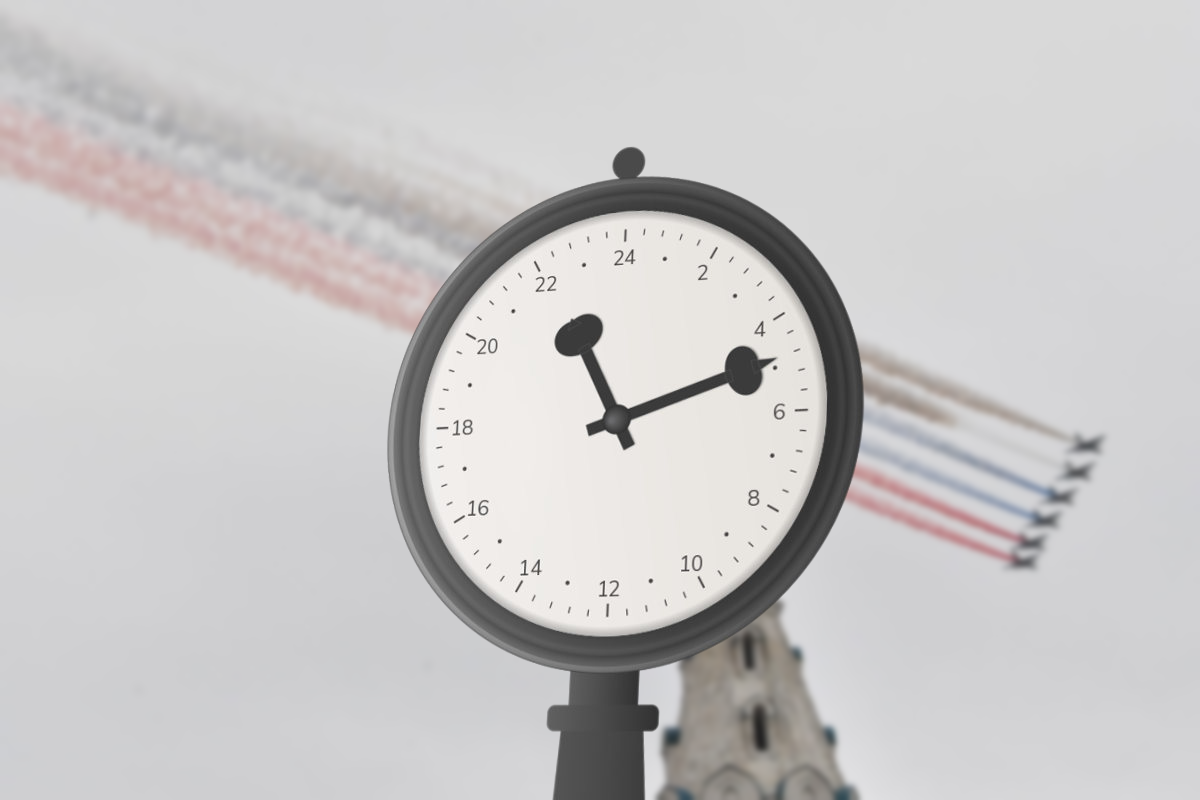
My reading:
{"hour": 22, "minute": 12}
